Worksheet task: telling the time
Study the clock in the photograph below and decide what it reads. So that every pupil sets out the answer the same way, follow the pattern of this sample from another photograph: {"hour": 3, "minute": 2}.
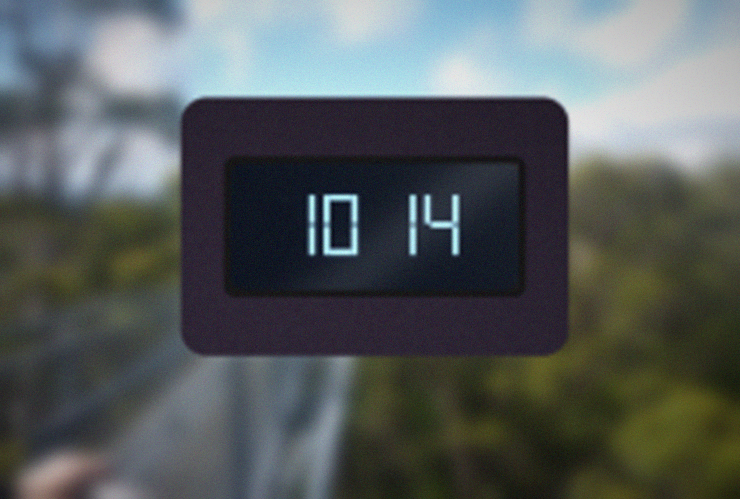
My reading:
{"hour": 10, "minute": 14}
